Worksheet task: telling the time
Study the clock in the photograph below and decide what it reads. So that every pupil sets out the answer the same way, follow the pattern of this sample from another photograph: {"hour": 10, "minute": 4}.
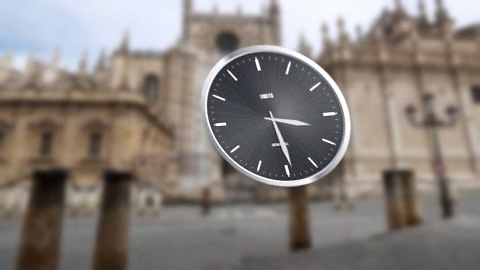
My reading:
{"hour": 3, "minute": 29}
